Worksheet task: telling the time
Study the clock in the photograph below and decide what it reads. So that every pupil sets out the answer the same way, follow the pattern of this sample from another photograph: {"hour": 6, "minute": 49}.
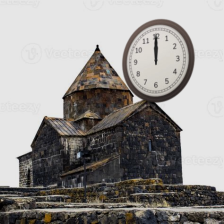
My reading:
{"hour": 12, "minute": 0}
